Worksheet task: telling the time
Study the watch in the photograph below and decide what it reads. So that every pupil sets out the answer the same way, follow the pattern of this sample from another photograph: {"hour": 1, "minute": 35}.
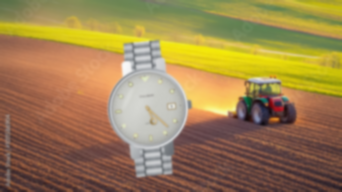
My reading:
{"hour": 5, "minute": 23}
